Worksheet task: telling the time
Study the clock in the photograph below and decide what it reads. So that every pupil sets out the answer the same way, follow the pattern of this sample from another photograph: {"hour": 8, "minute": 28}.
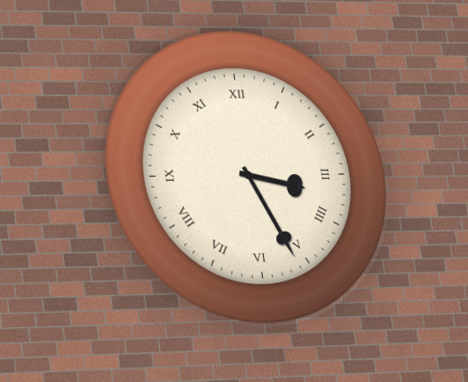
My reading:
{"hour": 3, "minute": 26}
